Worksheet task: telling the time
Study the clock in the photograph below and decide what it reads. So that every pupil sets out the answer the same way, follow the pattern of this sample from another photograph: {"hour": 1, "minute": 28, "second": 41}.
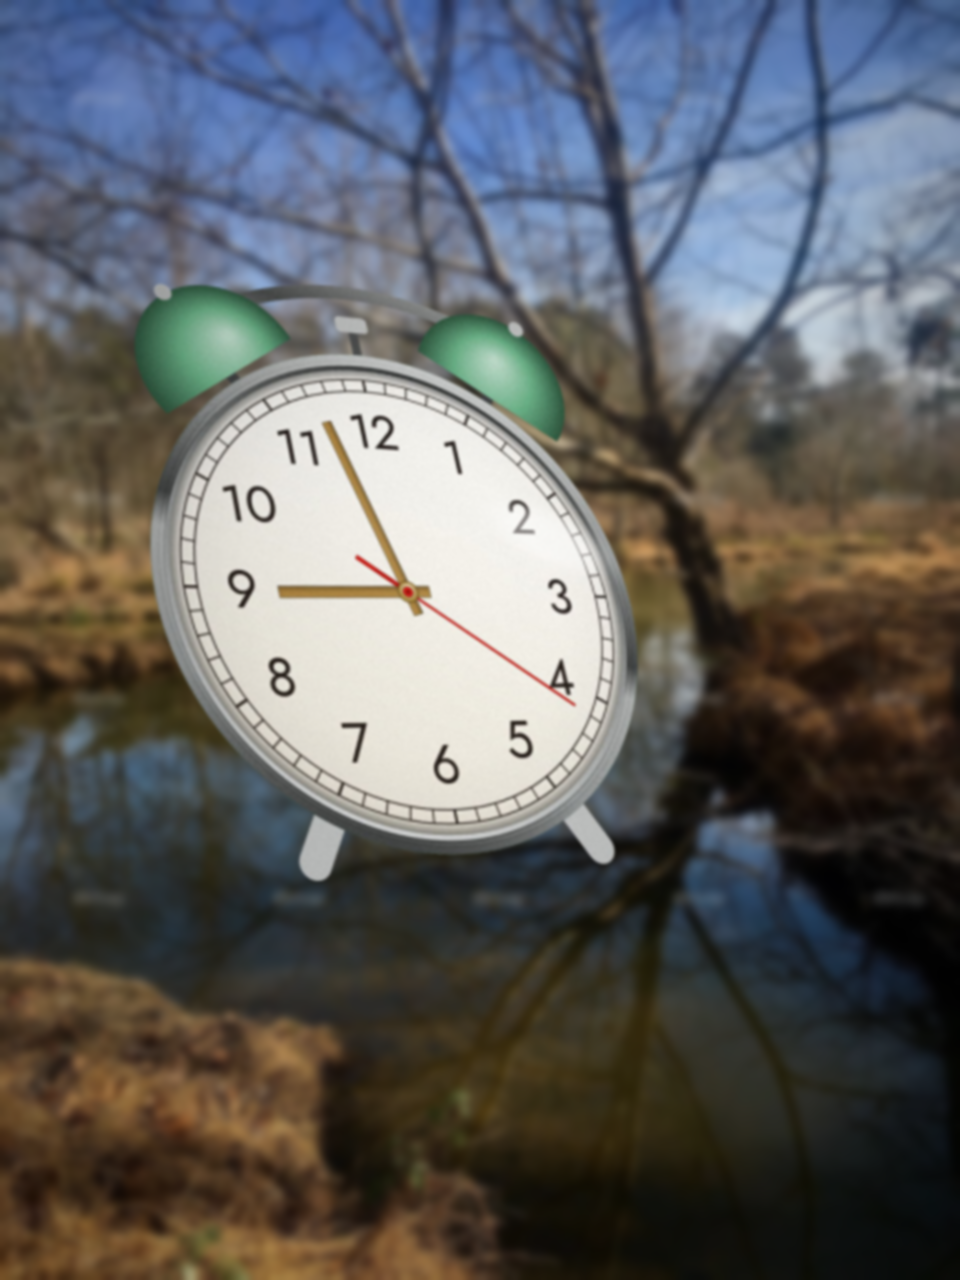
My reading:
{"hour": 8, "minute": 57, "second": 21}
